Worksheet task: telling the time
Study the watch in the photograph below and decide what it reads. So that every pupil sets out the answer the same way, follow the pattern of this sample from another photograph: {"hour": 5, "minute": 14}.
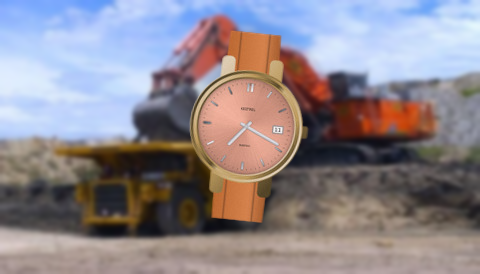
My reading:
{"hour": 7, "minute": 19}
